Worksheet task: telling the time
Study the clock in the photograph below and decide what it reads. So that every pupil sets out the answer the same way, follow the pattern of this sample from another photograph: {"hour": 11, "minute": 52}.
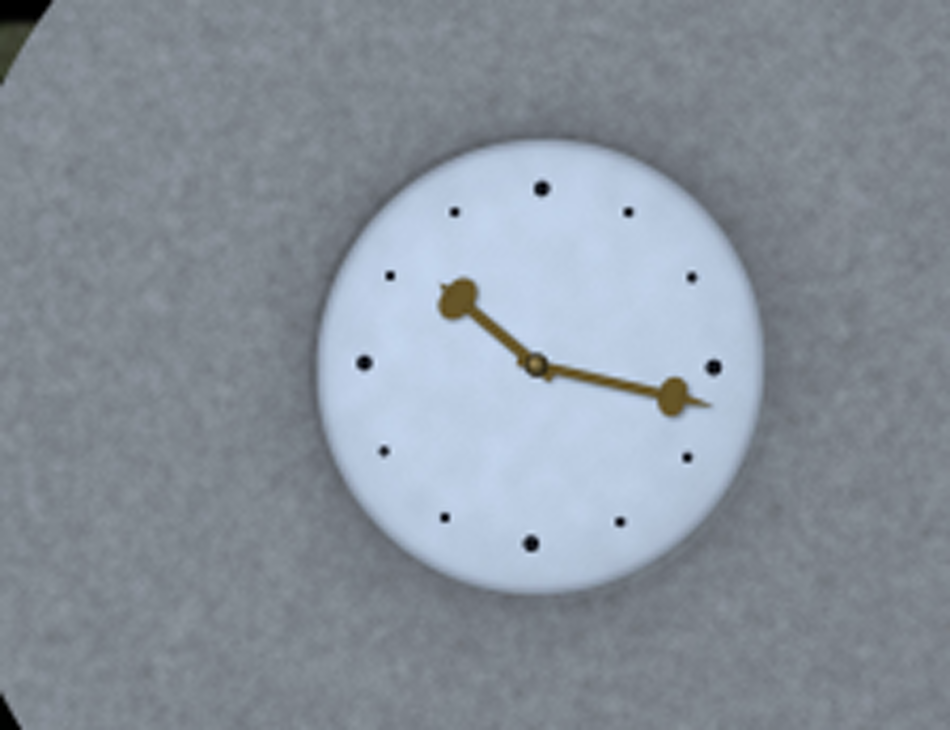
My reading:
{"hour": 10, "minute": 17}
